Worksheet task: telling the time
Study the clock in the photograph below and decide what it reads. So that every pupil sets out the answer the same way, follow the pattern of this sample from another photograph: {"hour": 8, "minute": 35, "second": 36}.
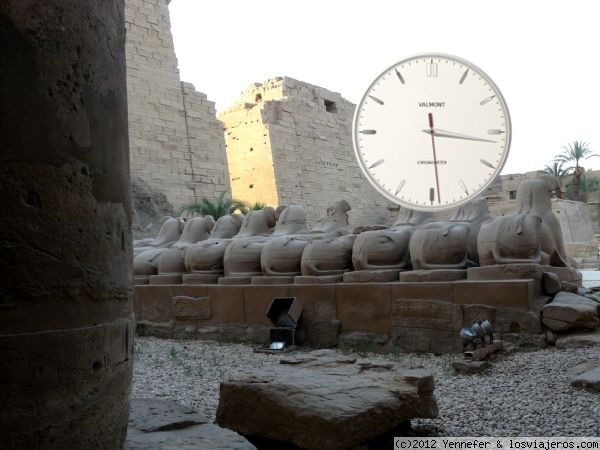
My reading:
{"hour": 3, "minute": 16, "second": 29}
